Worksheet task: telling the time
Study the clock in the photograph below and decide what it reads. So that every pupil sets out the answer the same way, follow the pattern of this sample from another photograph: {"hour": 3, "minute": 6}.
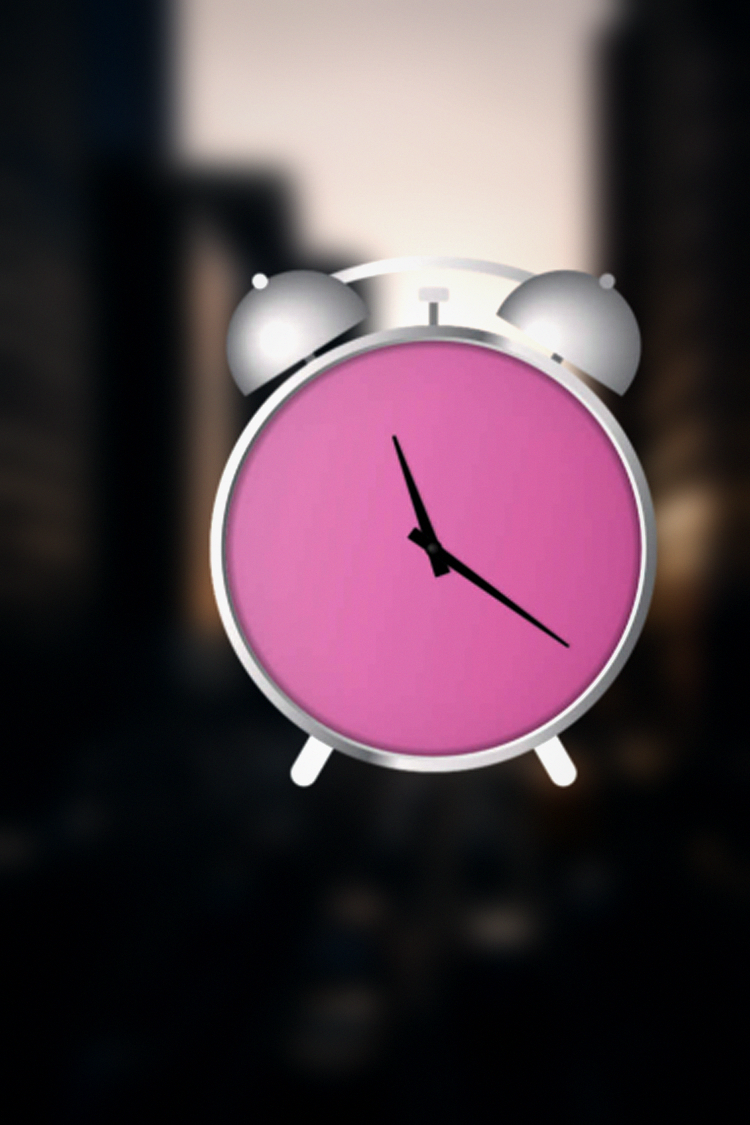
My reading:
{"hour": 11, "minute": 21}
